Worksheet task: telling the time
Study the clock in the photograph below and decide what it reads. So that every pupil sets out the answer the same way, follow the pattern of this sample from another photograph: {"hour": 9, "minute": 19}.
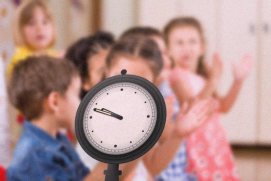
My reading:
{"hour": 9, "minute": 48}
